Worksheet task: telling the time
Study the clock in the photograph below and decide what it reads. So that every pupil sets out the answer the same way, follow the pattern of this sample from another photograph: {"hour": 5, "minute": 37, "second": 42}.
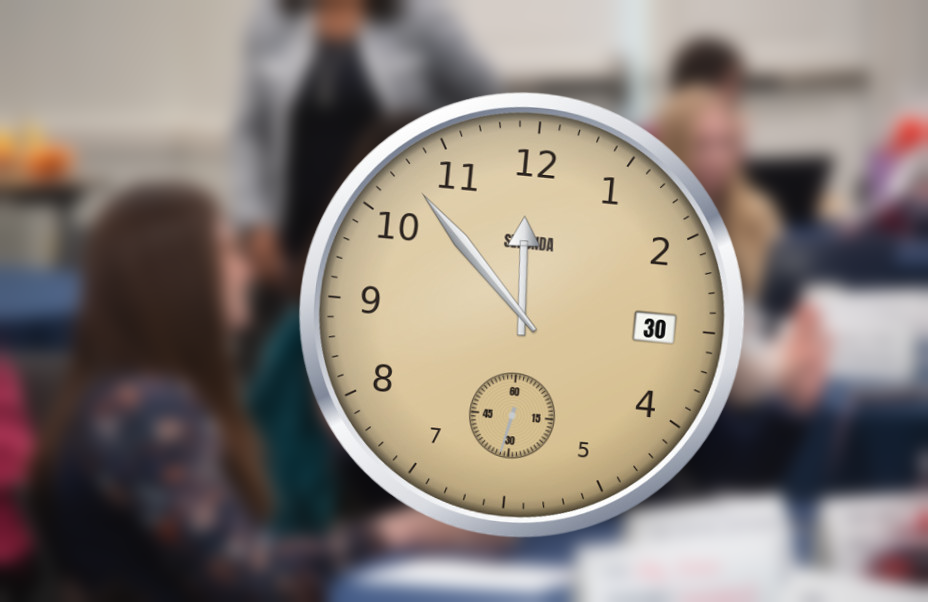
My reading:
{"hour": 11, "minute": 52, "second": 32}
